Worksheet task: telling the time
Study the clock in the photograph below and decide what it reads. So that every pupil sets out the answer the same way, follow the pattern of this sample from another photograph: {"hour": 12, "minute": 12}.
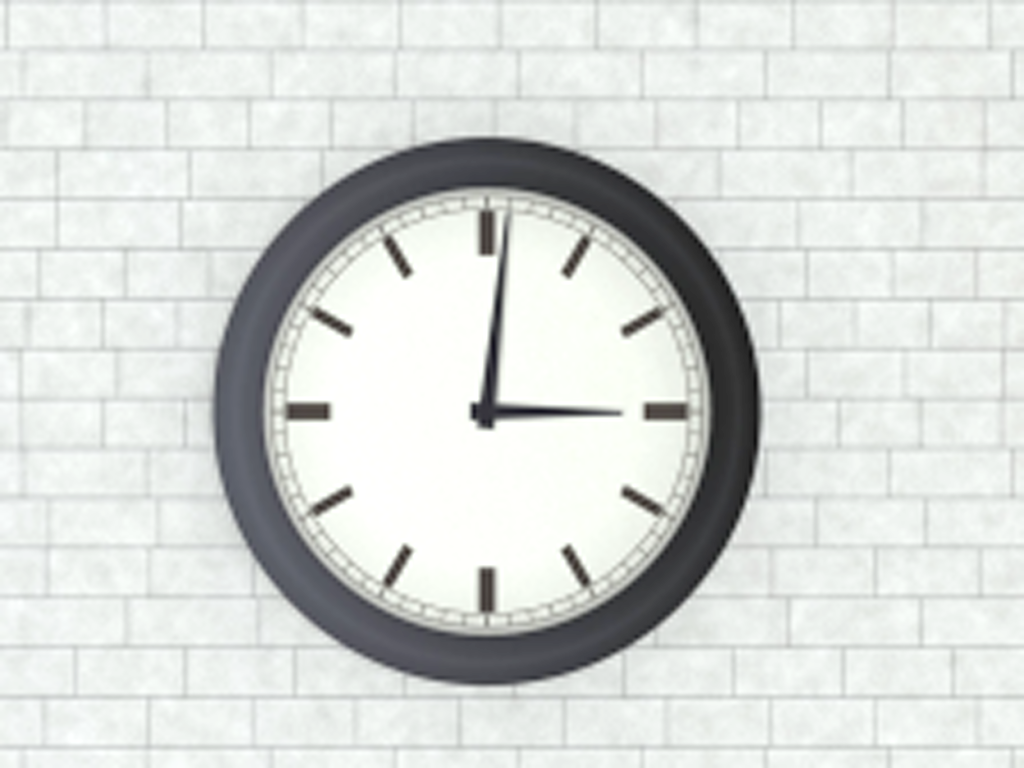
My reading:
{"hour": 3, "minute": 1}
